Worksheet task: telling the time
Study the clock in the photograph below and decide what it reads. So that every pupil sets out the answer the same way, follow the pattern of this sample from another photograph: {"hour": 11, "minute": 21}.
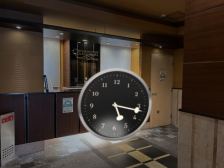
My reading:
{"hour": 5, "minute": 17}
